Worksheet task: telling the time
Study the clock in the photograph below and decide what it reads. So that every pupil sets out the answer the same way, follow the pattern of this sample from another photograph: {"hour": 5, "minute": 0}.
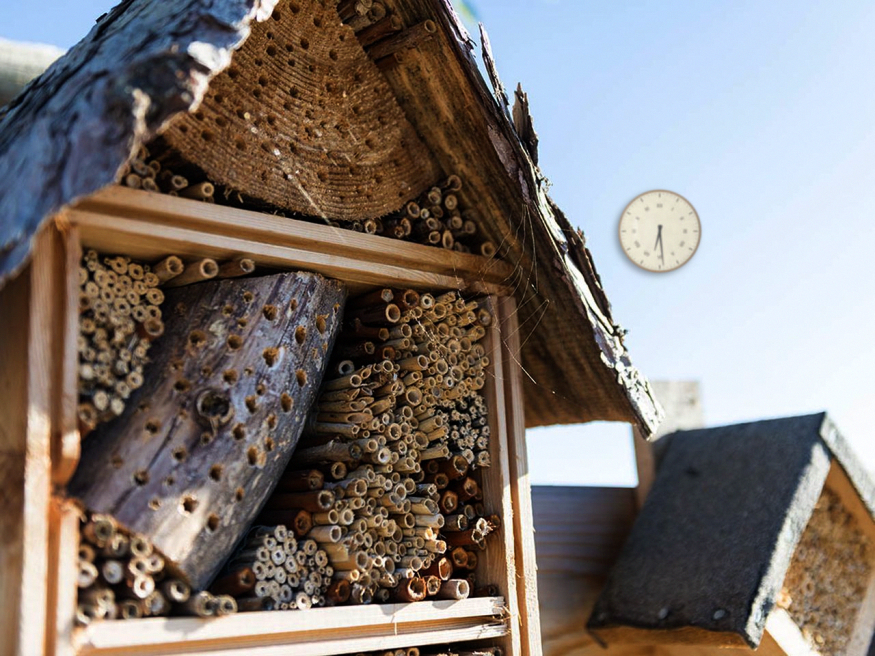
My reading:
{"hour": 6, "minute": 29}
